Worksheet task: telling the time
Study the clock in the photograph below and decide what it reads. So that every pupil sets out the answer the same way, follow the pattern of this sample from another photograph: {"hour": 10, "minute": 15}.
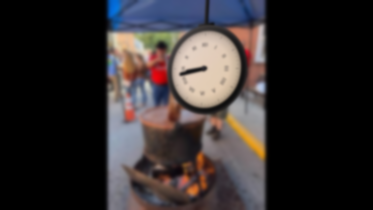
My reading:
{"hour": 8, "minute": 43}
